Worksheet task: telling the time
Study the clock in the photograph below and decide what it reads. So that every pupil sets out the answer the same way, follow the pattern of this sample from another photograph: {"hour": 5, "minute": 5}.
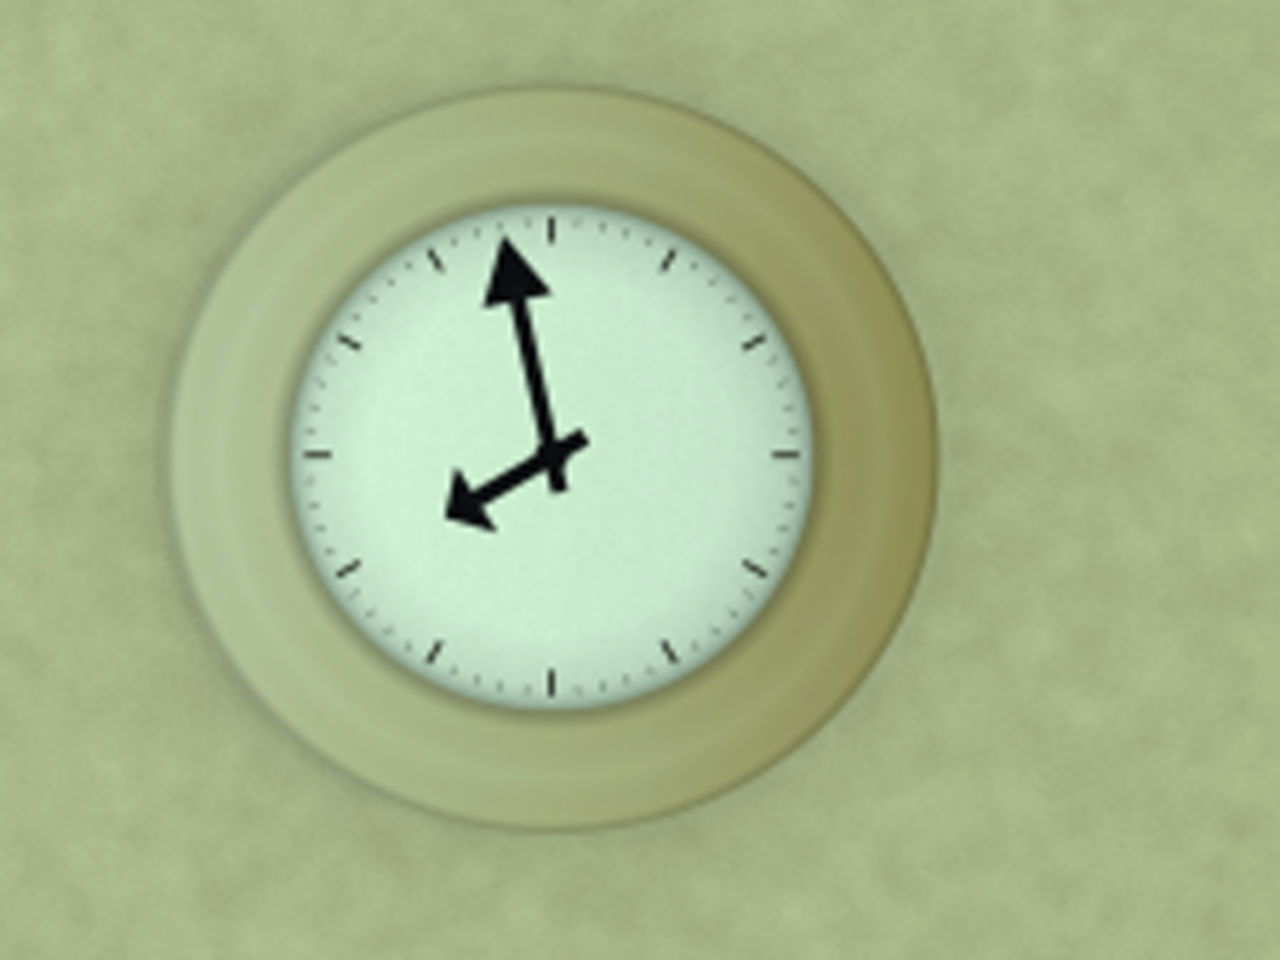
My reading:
{"hour": 7, "minute": 58}
